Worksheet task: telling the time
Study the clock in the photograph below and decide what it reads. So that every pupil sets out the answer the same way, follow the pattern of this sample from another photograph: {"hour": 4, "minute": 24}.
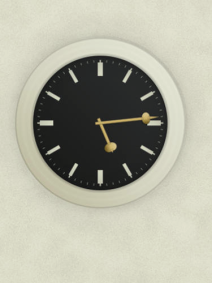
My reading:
{"hour": 5, "minute": 14}
